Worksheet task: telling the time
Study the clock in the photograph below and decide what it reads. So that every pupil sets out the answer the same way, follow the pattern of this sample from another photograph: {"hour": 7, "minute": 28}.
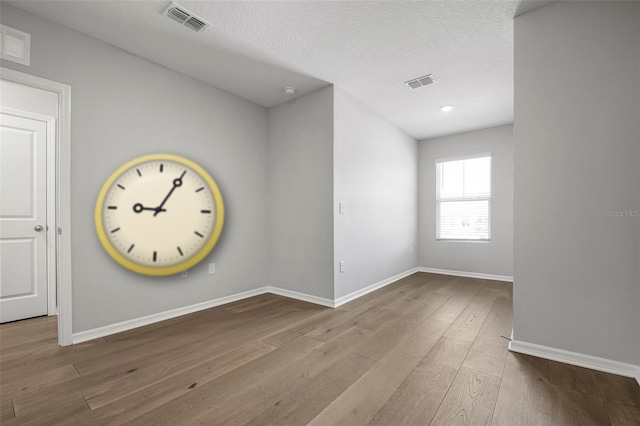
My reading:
{"hour": 9, "minute": 5}
